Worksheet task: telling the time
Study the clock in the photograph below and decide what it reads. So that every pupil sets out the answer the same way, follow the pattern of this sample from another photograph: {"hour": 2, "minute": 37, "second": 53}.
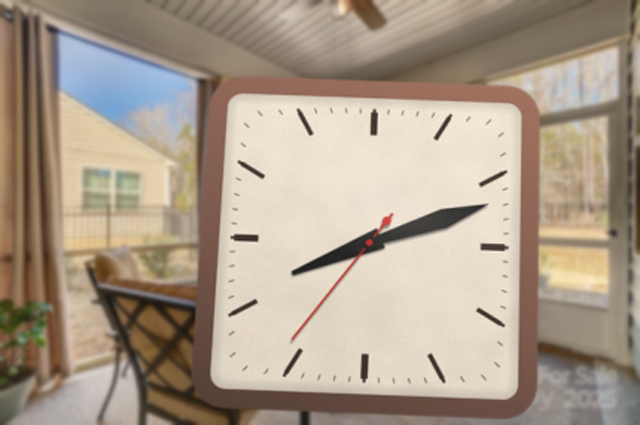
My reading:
{"hour": 8, "minute": 11, "second": 36}
